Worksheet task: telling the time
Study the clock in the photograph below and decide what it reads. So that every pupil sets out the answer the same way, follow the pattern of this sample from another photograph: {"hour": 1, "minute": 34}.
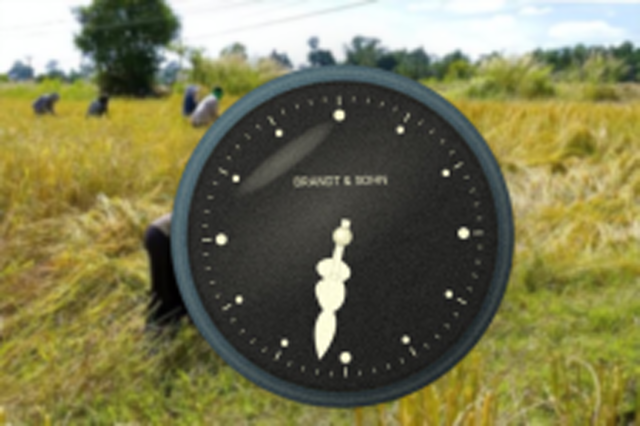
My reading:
{"hour": 6, "minute": 32}
